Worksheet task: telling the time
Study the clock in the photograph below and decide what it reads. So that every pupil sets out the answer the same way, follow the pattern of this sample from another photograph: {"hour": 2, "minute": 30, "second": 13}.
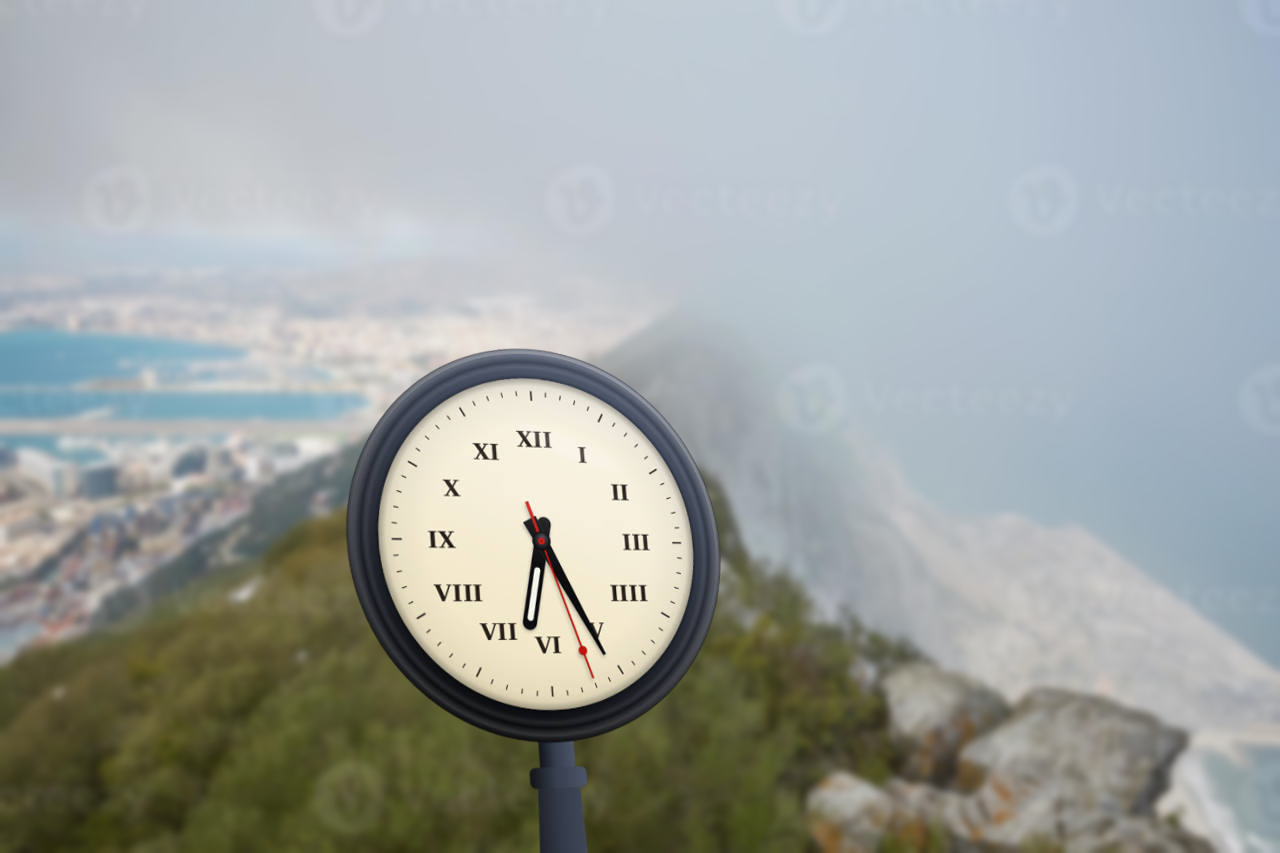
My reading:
{"hour": 6, "minute": 25, "second": 27}
